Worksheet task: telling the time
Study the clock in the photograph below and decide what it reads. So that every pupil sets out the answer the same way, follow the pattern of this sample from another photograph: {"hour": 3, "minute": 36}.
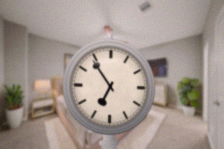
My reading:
{"hour": 6, "minute": 54}
